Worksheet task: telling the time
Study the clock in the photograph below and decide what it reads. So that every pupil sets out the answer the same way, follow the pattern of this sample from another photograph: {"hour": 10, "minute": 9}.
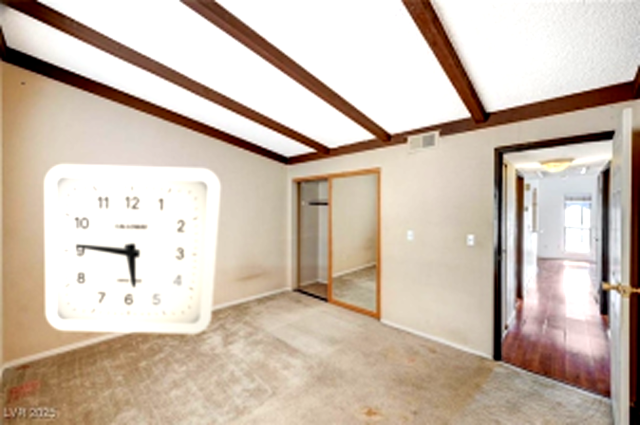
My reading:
{"hour": 5, "minute": 46}
